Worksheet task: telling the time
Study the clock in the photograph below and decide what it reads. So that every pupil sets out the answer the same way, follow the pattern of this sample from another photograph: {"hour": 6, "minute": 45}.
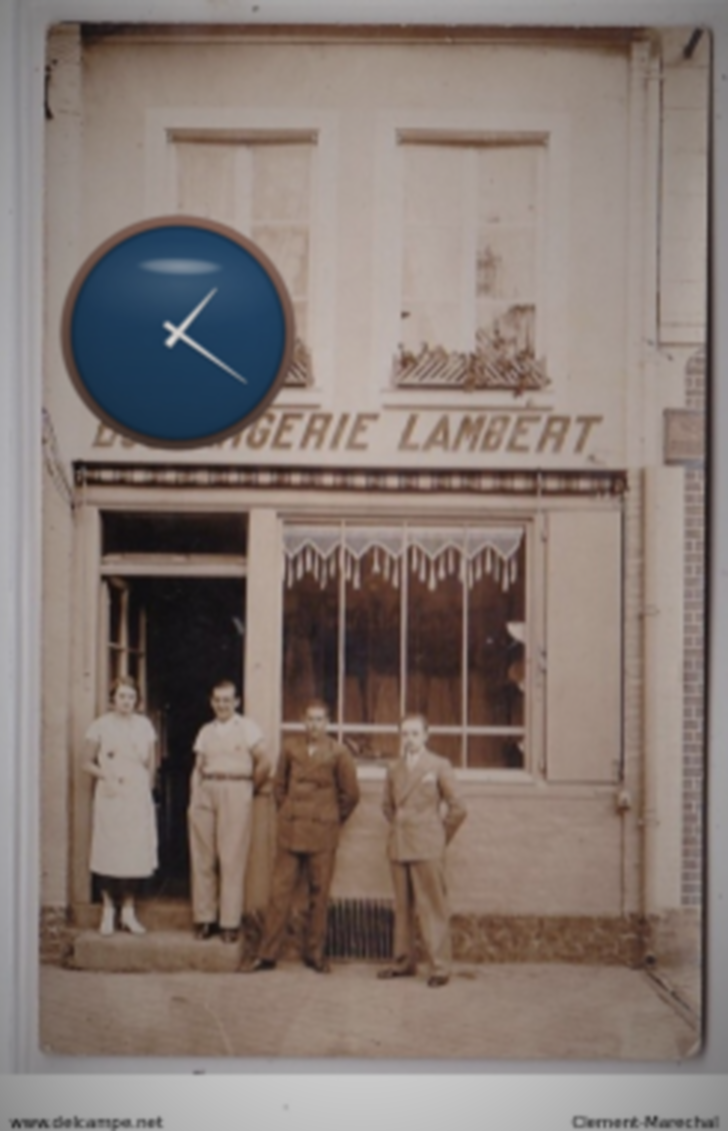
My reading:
{"hour": 1, "minute": 21}
